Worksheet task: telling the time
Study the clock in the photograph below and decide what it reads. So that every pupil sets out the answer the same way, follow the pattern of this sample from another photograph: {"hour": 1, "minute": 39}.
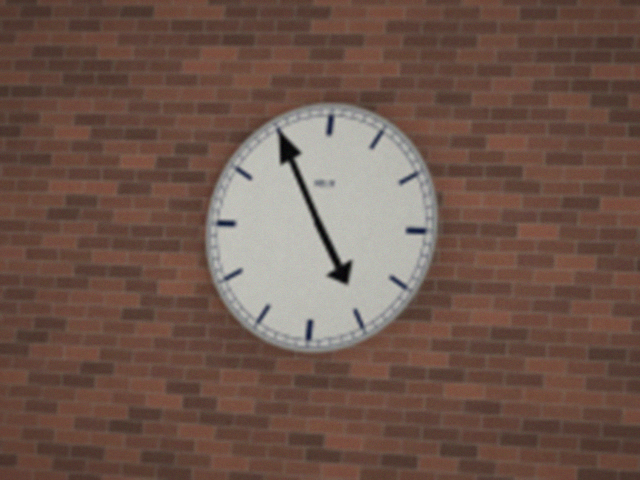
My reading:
{"hour": 4, "minute": 55}
